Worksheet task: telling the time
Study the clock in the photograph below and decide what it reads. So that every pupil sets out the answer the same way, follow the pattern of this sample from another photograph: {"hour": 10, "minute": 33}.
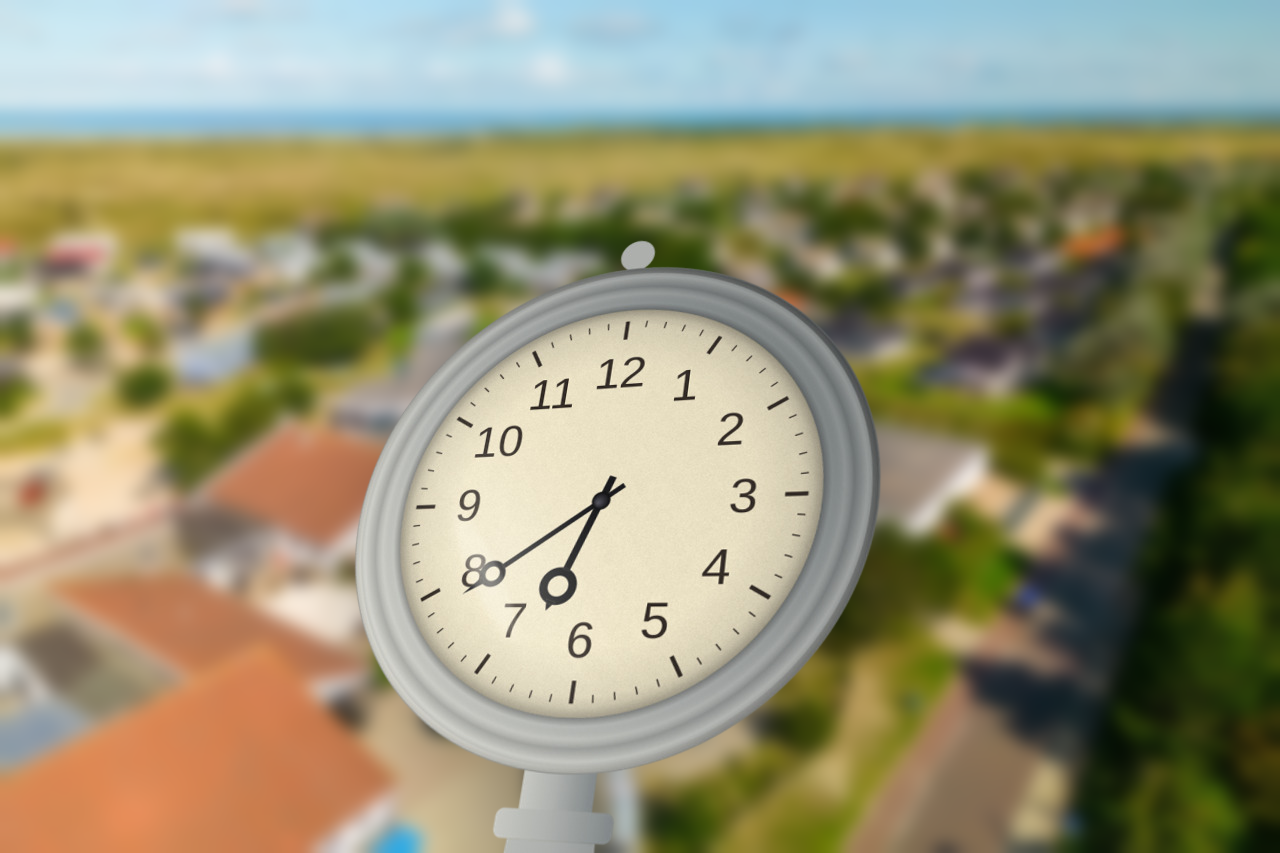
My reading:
{"hour": 6, "minute": 39}
